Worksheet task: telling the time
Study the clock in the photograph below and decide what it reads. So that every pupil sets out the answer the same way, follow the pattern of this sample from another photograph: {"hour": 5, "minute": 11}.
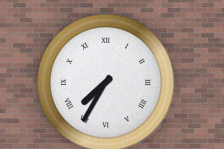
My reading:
{"hour": 7, "minute": 35}
